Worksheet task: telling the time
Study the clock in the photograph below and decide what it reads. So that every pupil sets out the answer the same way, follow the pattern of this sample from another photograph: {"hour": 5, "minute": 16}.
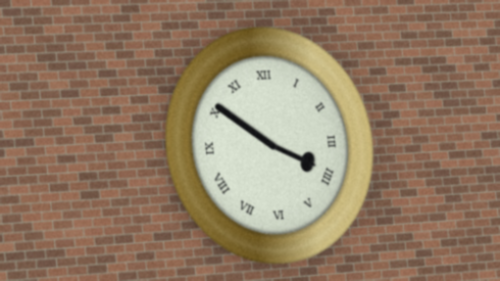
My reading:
{"hour": 3, "minute": 51}
